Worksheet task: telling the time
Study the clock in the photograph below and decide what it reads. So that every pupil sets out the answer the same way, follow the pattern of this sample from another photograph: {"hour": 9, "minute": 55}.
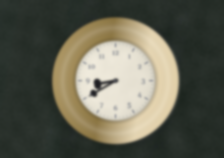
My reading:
{"hour": 8, "minute": 40}
